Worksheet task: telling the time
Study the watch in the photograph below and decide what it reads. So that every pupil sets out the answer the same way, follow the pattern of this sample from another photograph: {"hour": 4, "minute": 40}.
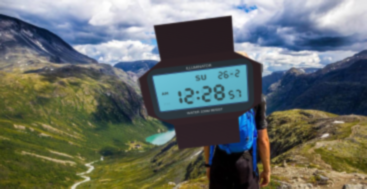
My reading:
{"hour": 12, "minute": 28}
